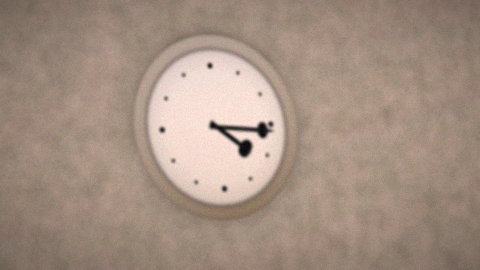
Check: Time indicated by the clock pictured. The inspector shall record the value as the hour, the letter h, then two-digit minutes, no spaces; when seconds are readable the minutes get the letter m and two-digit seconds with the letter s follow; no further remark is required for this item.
4h16
